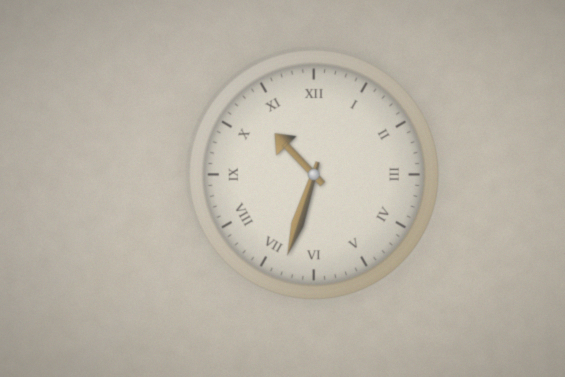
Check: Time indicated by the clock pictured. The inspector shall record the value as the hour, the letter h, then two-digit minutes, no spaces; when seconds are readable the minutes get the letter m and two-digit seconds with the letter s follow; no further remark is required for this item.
10h33
